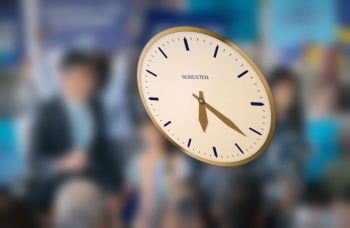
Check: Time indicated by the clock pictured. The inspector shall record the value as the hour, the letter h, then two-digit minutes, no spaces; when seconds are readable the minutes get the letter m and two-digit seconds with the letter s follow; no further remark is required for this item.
6h22
